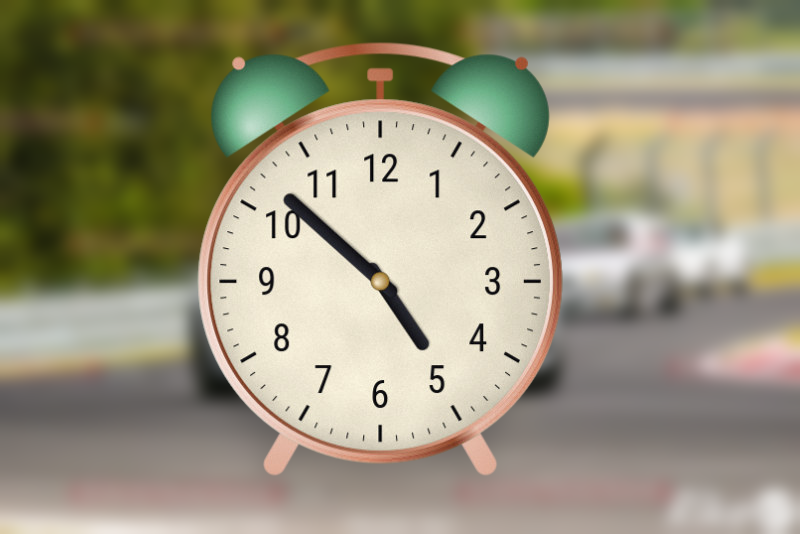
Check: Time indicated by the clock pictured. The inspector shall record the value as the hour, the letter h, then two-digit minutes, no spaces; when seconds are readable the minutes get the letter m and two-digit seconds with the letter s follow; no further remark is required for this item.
4h52
